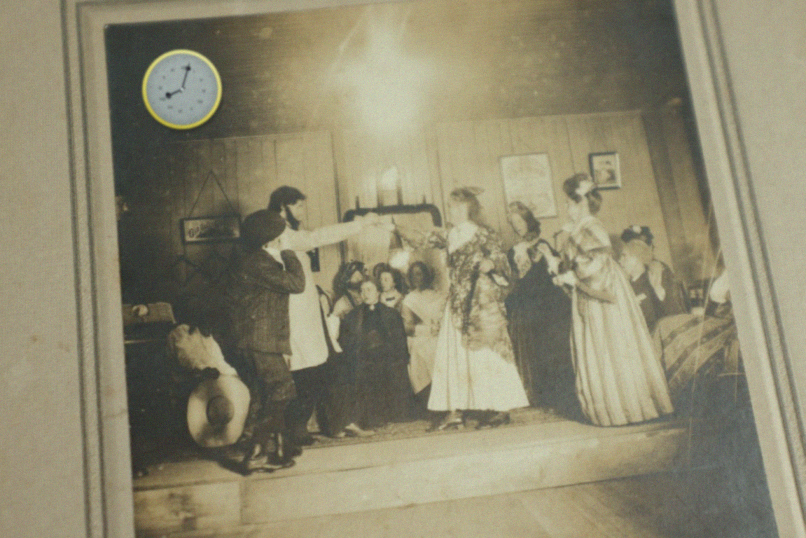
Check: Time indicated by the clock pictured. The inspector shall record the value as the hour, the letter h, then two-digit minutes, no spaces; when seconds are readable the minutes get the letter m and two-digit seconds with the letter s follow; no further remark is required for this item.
8h02
